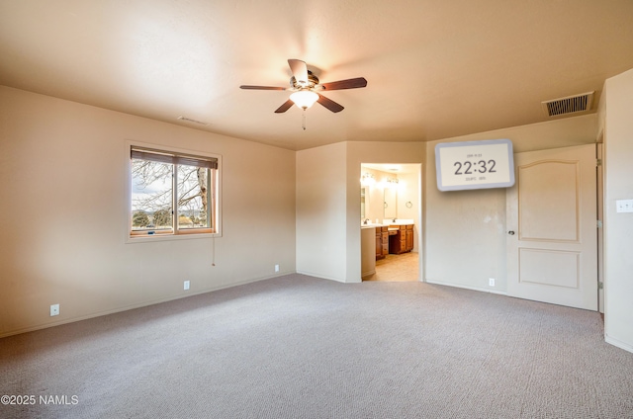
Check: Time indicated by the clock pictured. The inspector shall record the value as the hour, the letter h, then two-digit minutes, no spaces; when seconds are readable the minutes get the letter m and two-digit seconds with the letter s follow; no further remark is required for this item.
22h32
